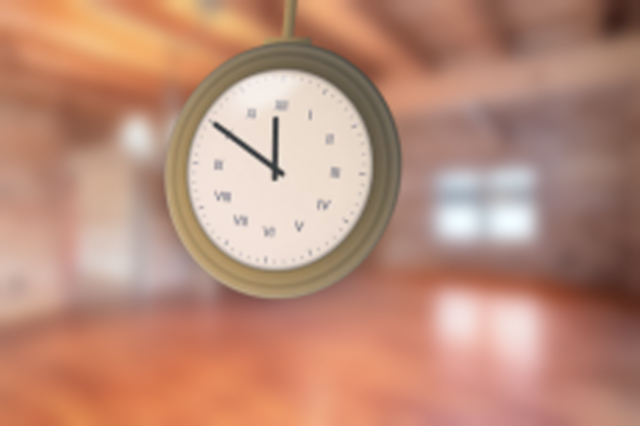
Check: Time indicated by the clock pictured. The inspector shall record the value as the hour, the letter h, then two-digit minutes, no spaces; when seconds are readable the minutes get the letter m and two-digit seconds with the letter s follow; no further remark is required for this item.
11h50
